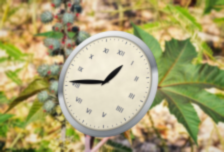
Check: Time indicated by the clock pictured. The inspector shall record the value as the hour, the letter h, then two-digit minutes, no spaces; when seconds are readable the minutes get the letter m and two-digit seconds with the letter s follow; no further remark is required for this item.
12h41
